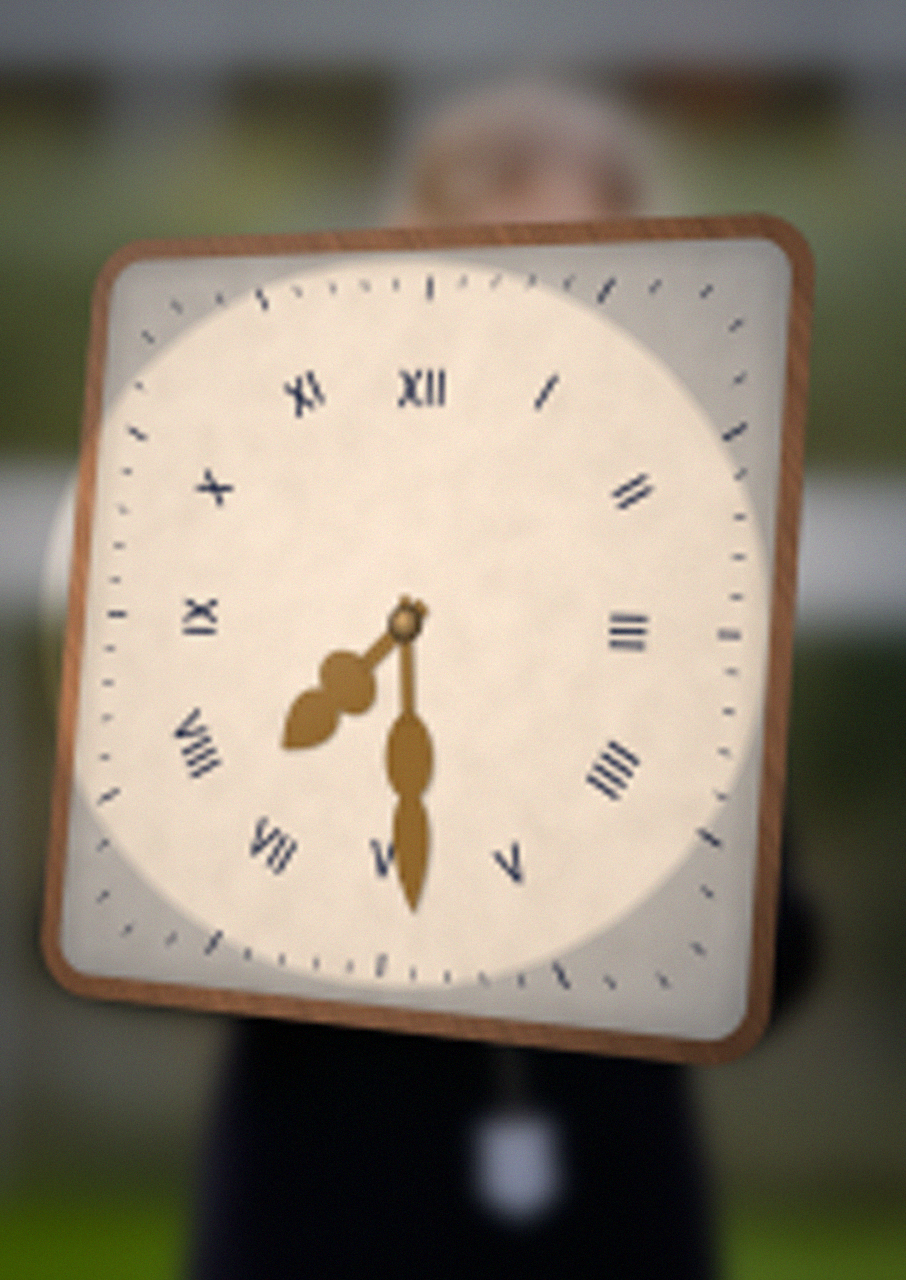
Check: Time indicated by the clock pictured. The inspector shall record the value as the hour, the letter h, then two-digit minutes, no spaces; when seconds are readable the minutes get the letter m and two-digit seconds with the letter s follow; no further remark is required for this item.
7h29
